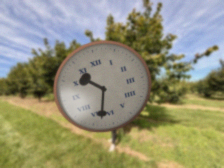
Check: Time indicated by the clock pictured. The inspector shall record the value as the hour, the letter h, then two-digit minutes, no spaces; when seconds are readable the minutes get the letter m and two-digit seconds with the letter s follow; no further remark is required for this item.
10h33
